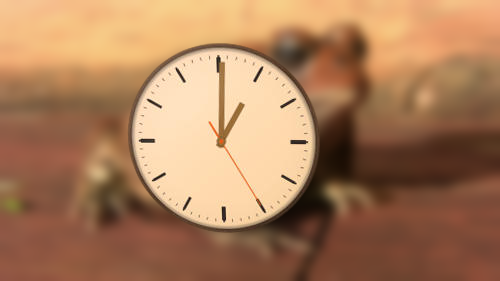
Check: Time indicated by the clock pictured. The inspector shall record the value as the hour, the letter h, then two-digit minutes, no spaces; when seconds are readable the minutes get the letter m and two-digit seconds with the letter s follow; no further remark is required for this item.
1h00m25s
